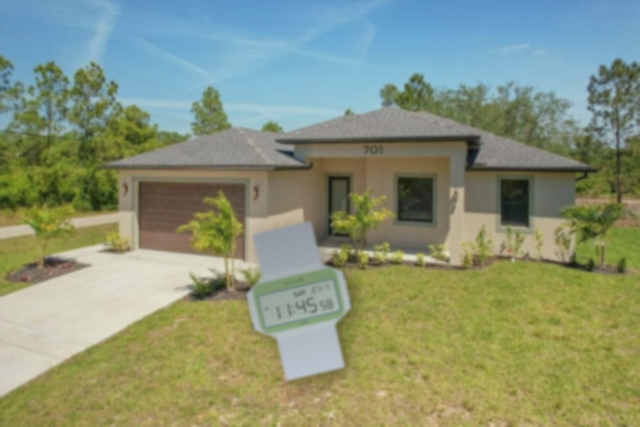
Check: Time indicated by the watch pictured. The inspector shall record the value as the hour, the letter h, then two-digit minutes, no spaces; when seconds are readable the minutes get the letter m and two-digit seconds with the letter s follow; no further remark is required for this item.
11h45
